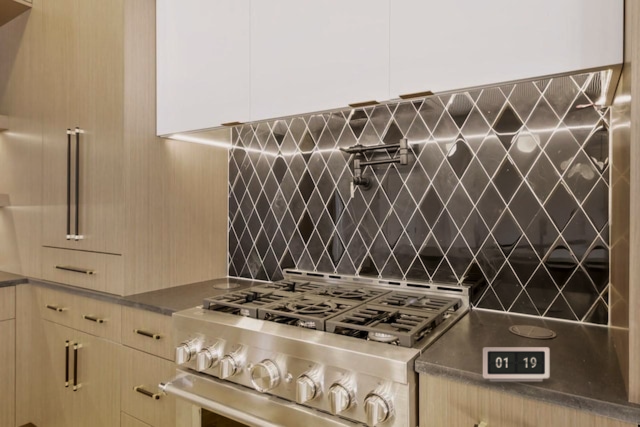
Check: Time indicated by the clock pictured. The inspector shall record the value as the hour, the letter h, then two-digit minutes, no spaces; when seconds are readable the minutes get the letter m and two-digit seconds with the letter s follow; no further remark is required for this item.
1h19
